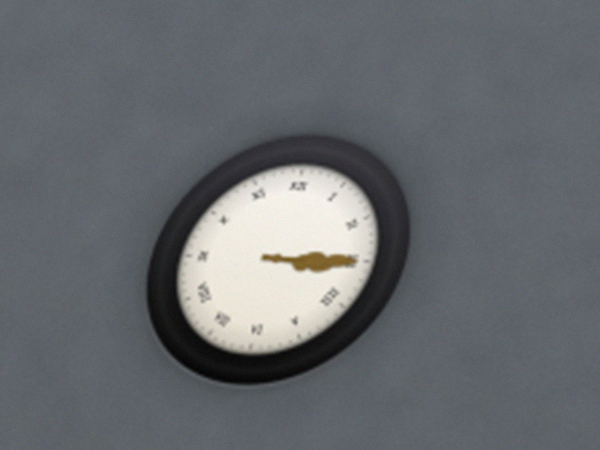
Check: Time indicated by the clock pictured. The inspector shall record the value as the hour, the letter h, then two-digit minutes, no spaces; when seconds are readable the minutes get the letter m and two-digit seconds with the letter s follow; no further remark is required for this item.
3h15
